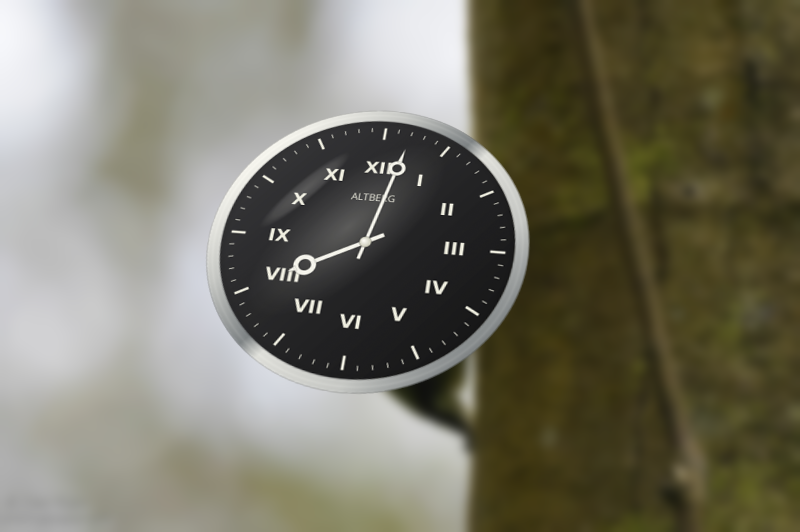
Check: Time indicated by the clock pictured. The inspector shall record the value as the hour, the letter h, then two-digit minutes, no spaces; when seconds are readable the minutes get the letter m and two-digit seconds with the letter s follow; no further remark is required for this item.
8h02
